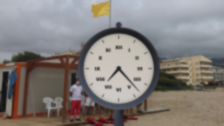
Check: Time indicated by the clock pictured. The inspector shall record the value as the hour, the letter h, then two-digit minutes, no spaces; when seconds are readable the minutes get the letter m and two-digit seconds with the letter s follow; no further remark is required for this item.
7h23
